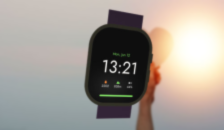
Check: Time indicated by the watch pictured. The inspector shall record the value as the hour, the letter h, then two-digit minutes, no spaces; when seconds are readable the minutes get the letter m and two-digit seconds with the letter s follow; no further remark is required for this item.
13h21
